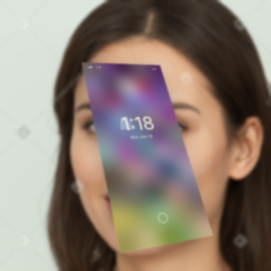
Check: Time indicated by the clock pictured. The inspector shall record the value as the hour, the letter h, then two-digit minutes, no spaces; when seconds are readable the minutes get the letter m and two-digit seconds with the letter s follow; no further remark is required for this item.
1h18
